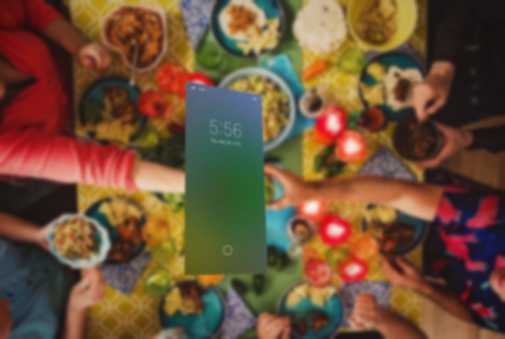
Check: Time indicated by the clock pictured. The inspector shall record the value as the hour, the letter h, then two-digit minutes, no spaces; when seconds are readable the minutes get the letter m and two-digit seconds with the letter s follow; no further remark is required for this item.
5h56
